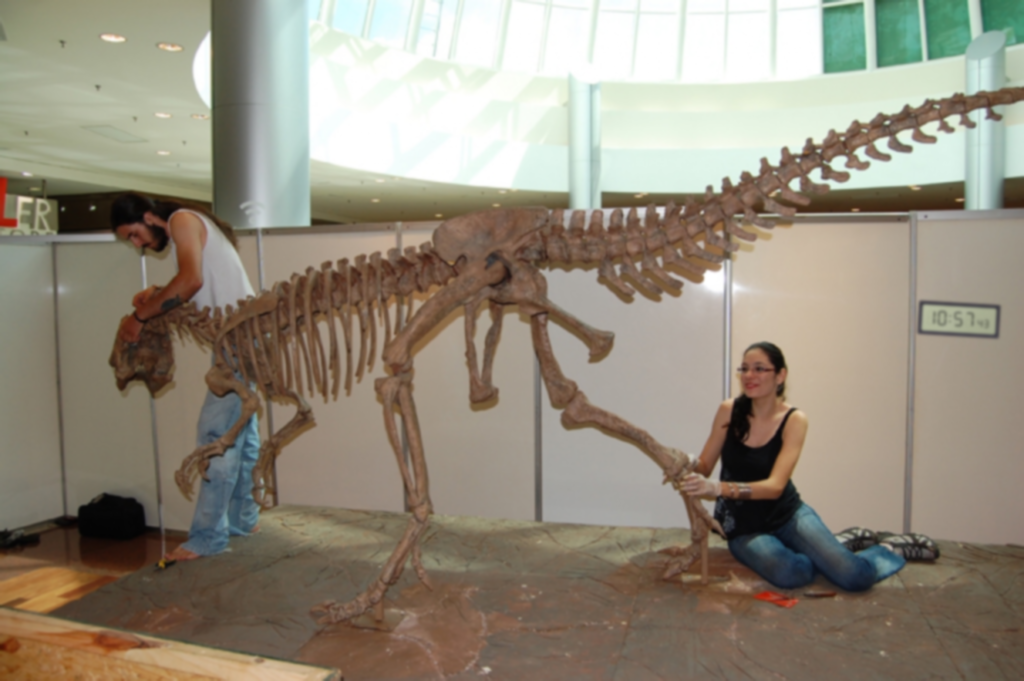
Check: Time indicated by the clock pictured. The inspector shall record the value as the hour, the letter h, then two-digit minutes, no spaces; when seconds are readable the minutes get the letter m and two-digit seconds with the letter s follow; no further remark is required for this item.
10h57
